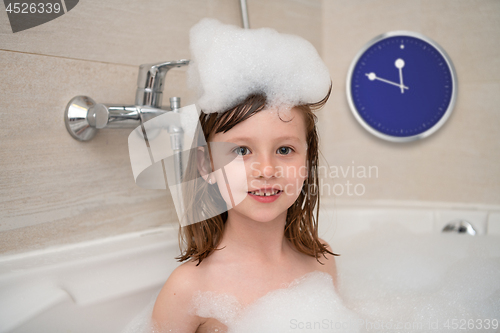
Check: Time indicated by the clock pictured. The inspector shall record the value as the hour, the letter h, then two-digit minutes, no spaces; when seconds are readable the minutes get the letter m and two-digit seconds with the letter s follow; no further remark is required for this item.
11h48
